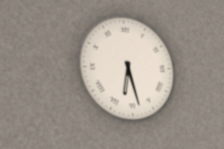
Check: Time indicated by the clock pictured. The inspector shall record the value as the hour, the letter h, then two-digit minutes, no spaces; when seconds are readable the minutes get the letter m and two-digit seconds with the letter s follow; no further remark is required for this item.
6h28
